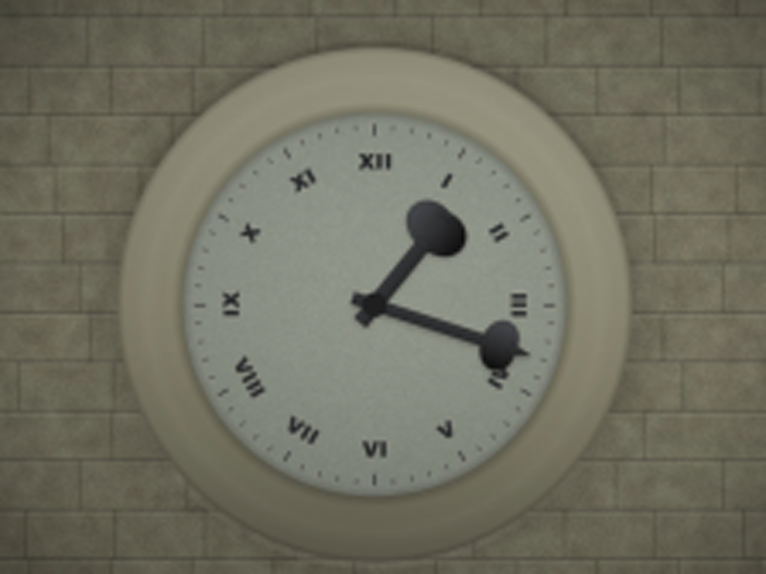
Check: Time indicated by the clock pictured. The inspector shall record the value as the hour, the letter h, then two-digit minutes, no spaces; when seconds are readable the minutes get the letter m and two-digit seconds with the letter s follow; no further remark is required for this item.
1h18
